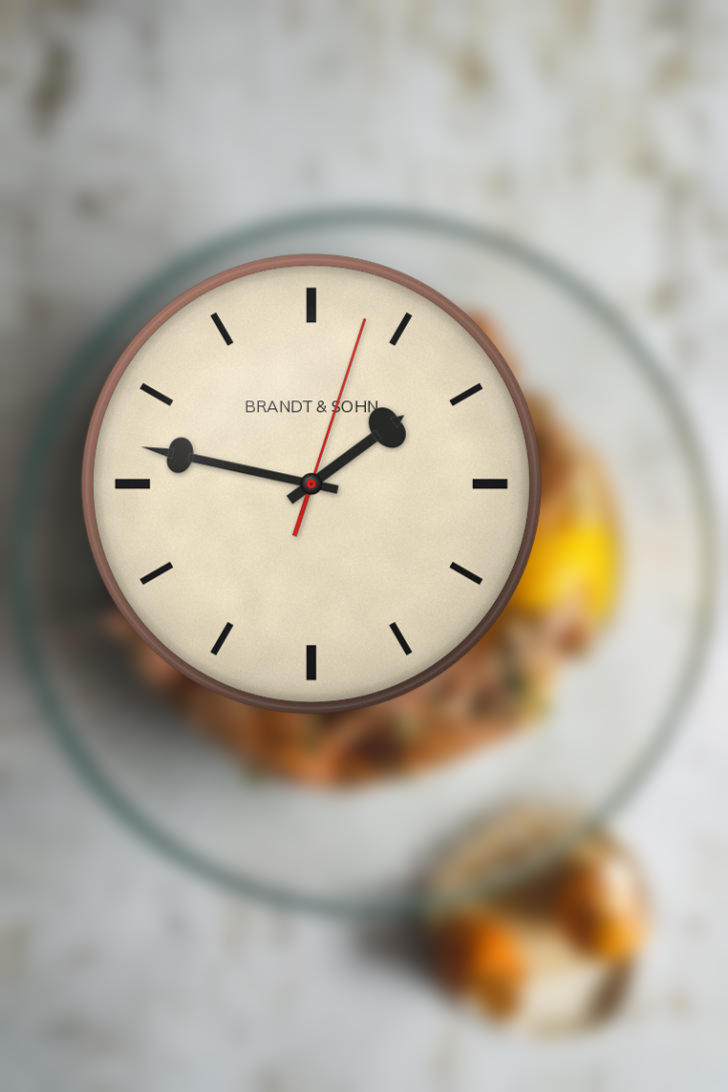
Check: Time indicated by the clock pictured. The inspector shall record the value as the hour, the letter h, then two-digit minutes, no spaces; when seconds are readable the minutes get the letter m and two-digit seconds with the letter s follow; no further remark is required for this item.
1h47m03s
